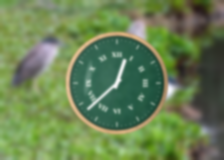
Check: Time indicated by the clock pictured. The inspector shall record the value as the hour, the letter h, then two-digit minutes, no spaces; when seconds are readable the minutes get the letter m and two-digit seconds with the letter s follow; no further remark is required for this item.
12h38
